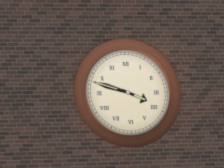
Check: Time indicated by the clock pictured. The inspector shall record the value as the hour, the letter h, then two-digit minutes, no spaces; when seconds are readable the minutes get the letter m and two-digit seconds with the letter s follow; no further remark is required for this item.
3h48
